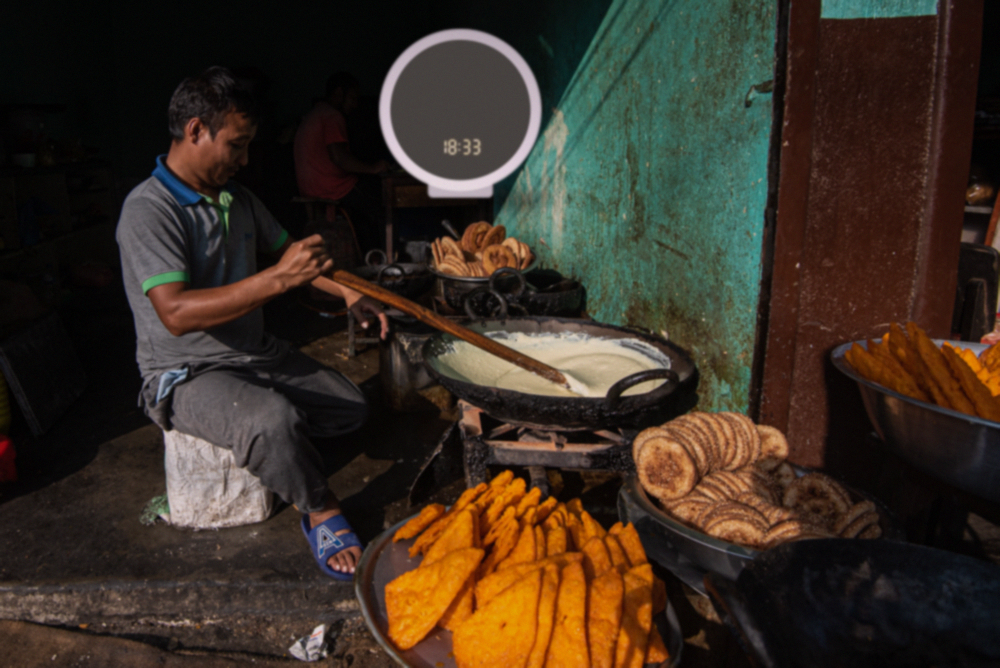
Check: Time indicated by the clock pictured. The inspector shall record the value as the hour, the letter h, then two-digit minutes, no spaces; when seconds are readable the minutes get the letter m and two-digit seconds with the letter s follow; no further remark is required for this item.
18h33
